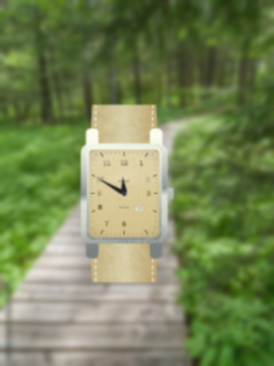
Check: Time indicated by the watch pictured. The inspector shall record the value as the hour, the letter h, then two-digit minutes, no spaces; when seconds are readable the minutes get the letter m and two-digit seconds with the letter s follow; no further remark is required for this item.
11h50
